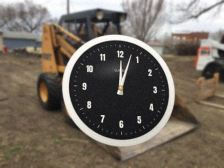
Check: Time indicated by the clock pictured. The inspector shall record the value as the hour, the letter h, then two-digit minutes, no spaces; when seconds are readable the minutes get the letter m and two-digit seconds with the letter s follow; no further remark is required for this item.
12h03
